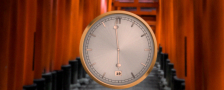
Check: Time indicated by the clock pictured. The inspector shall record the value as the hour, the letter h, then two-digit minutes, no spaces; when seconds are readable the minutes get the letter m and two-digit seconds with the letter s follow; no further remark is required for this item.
5h59
